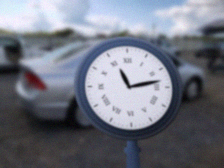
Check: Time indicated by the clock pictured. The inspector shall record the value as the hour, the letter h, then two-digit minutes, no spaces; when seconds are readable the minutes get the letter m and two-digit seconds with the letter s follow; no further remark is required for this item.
11h13
